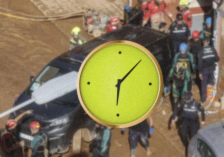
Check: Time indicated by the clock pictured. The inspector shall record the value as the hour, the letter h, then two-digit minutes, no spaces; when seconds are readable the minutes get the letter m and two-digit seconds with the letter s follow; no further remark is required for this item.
6h07
